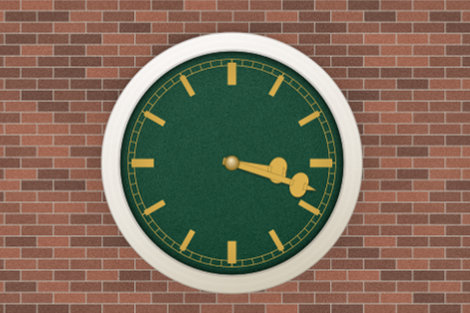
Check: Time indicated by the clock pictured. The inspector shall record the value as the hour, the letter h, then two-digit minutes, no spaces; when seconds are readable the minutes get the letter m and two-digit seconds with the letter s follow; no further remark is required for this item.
3h18
